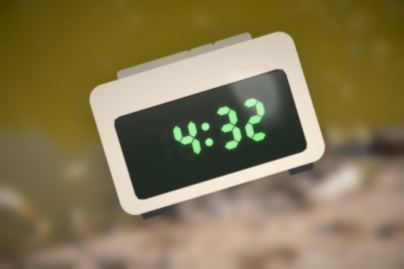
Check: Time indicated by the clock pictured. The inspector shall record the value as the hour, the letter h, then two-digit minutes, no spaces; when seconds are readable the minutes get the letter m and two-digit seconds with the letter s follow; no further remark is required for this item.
4h32
